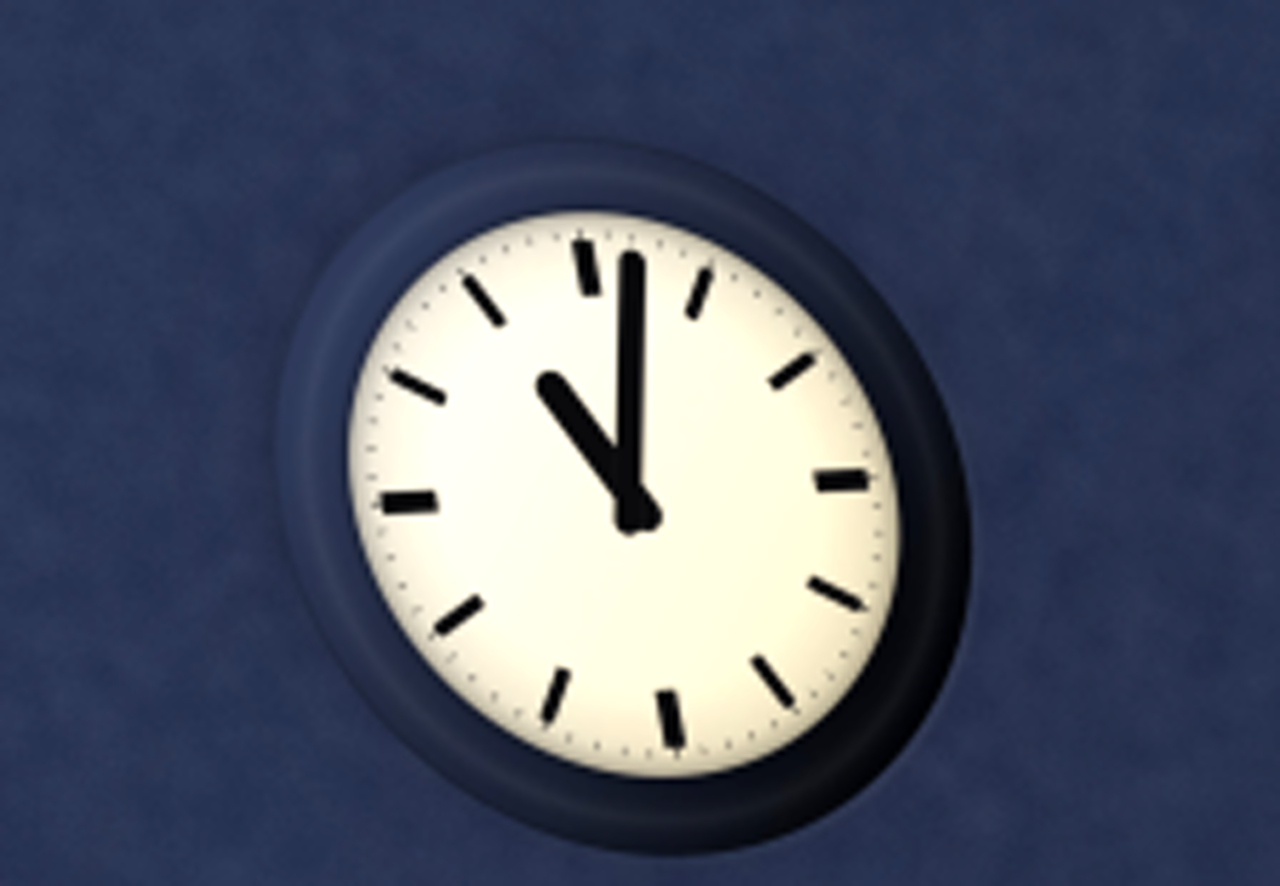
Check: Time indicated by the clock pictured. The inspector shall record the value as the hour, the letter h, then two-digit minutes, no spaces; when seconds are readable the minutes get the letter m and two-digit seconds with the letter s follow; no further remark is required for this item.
11h02
